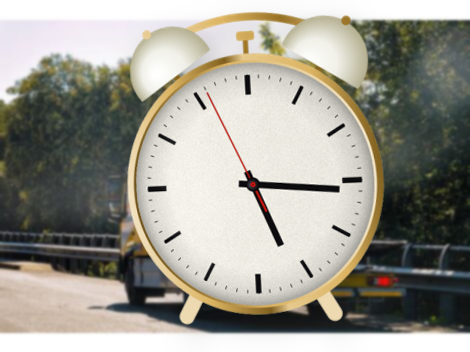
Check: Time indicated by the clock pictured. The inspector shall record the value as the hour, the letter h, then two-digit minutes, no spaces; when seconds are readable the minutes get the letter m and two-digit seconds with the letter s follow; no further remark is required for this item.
5h15m56s
